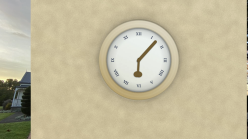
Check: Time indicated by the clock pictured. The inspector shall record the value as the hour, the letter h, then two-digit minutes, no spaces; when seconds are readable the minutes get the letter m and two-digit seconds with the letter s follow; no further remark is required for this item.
6h07
